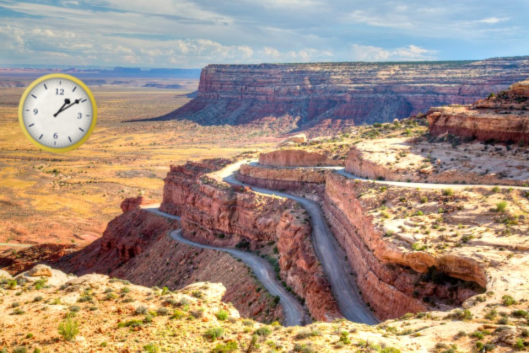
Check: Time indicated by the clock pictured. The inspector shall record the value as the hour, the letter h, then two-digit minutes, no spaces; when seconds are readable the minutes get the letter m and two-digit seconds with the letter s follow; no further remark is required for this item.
1h09
